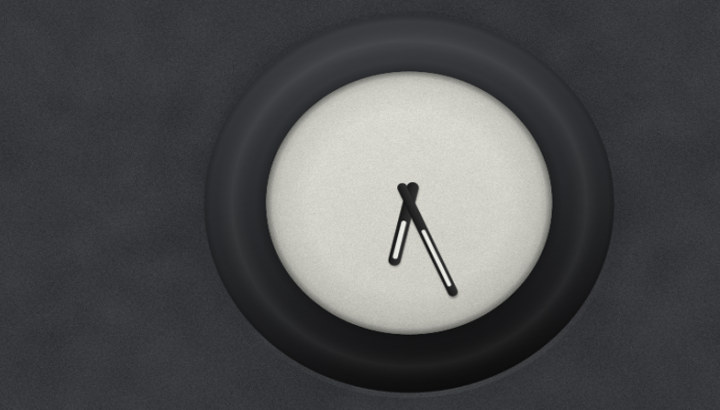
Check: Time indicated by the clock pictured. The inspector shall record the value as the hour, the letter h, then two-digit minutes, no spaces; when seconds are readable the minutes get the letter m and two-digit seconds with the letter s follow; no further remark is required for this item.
6h26
